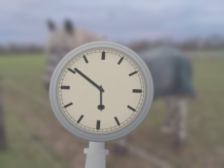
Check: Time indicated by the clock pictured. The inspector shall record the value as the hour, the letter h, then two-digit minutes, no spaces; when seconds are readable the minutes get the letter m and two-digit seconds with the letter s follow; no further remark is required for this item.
5h51
